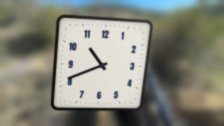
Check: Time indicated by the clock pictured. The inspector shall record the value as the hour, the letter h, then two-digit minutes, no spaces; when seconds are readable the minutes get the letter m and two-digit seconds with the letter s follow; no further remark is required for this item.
10h41
